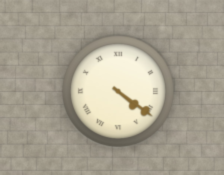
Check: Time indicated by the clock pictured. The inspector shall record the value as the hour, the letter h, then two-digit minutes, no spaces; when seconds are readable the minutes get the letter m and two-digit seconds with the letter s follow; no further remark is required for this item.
4h21
